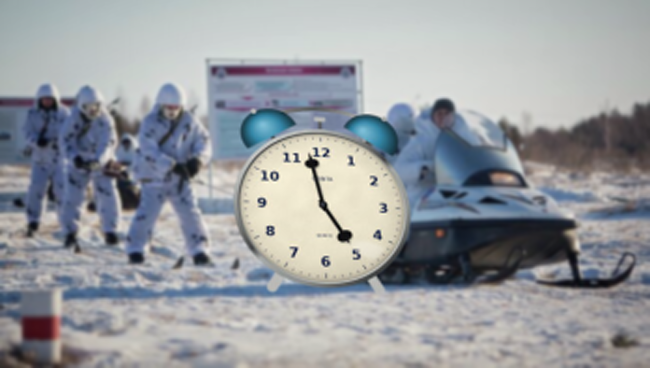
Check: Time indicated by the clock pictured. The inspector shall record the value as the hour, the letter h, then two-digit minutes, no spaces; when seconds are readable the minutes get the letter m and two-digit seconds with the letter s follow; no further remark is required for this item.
4h58
